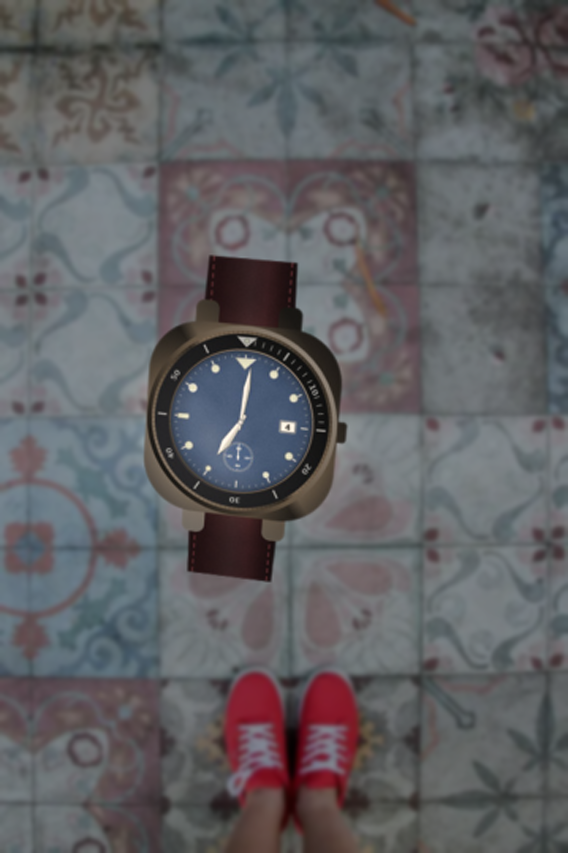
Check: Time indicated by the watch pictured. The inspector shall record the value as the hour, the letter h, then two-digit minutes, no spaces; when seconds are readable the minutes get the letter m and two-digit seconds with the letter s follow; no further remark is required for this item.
7h01
